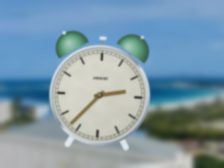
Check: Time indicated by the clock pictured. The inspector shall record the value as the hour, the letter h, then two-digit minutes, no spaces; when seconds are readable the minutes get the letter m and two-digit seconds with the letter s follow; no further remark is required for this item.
2h37
